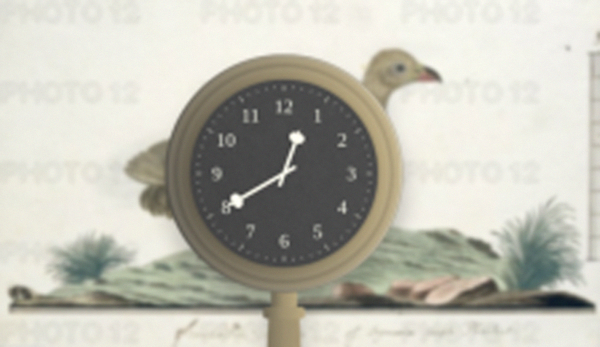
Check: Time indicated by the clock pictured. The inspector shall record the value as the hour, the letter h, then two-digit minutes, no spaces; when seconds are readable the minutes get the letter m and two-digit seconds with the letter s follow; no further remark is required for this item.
12h40
